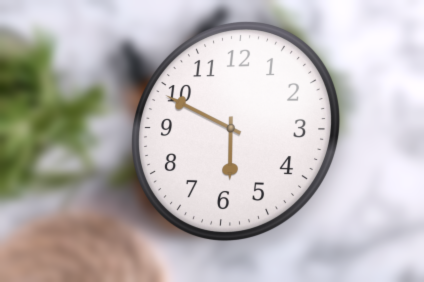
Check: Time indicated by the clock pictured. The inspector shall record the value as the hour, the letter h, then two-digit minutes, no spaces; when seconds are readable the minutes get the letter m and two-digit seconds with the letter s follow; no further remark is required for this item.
5h49
